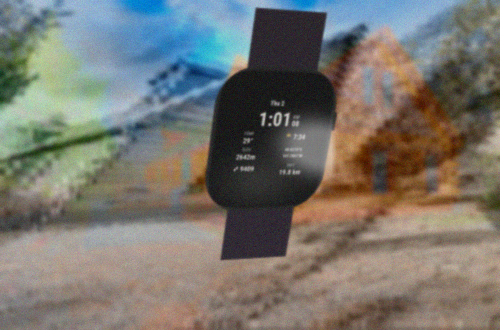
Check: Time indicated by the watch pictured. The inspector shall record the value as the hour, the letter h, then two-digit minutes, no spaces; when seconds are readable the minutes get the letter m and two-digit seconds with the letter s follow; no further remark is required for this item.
1h01
